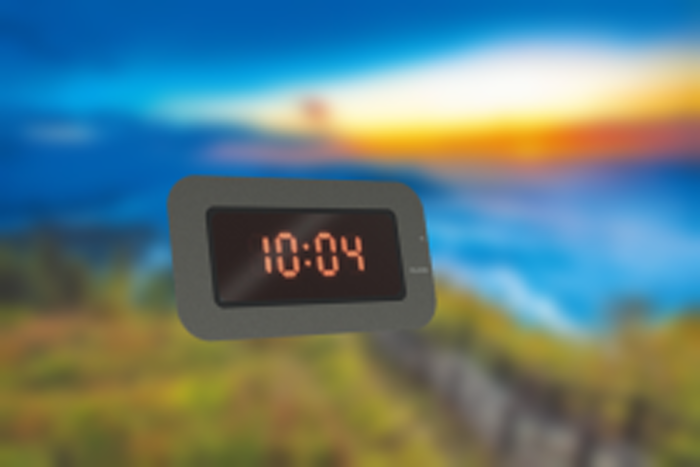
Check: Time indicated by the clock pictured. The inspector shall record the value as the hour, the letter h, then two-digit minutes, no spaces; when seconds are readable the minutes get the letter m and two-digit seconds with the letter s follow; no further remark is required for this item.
10h04
